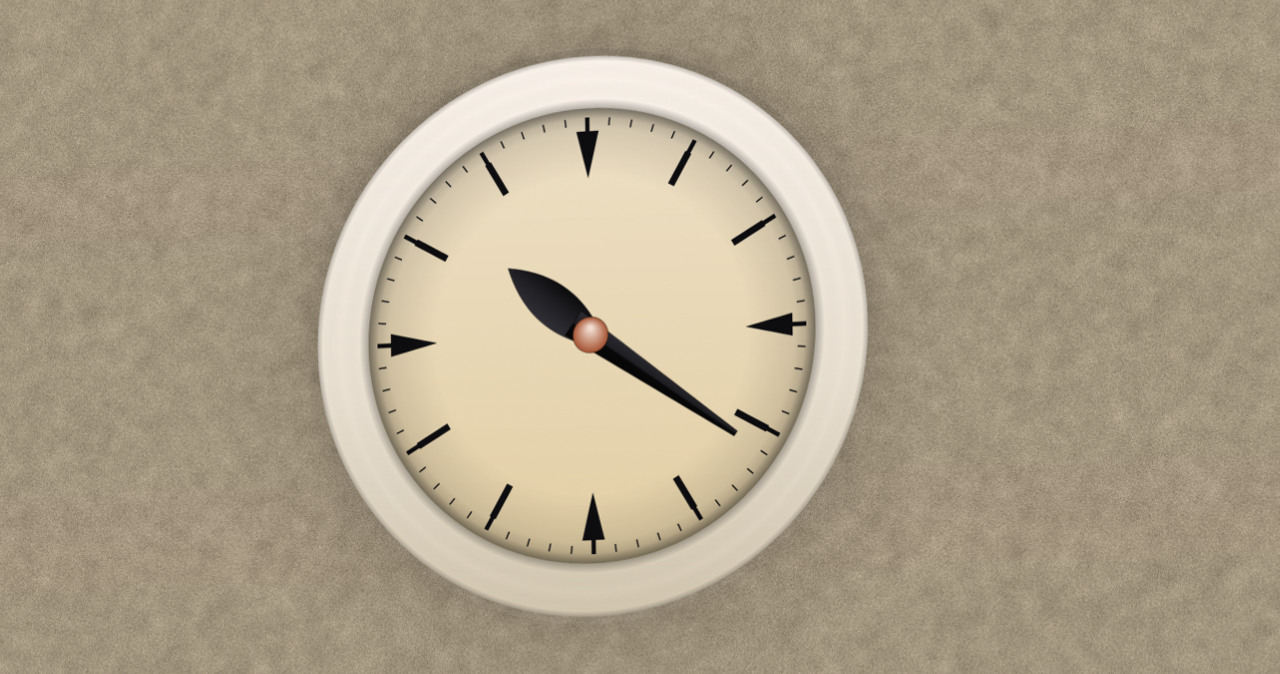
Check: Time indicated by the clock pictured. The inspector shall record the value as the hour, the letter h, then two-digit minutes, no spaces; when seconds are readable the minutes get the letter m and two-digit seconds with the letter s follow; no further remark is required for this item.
10h21
